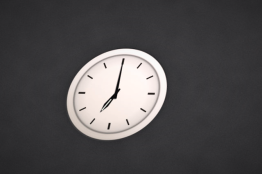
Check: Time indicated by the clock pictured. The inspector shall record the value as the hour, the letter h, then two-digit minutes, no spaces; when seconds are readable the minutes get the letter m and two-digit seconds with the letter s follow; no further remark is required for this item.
7h00
